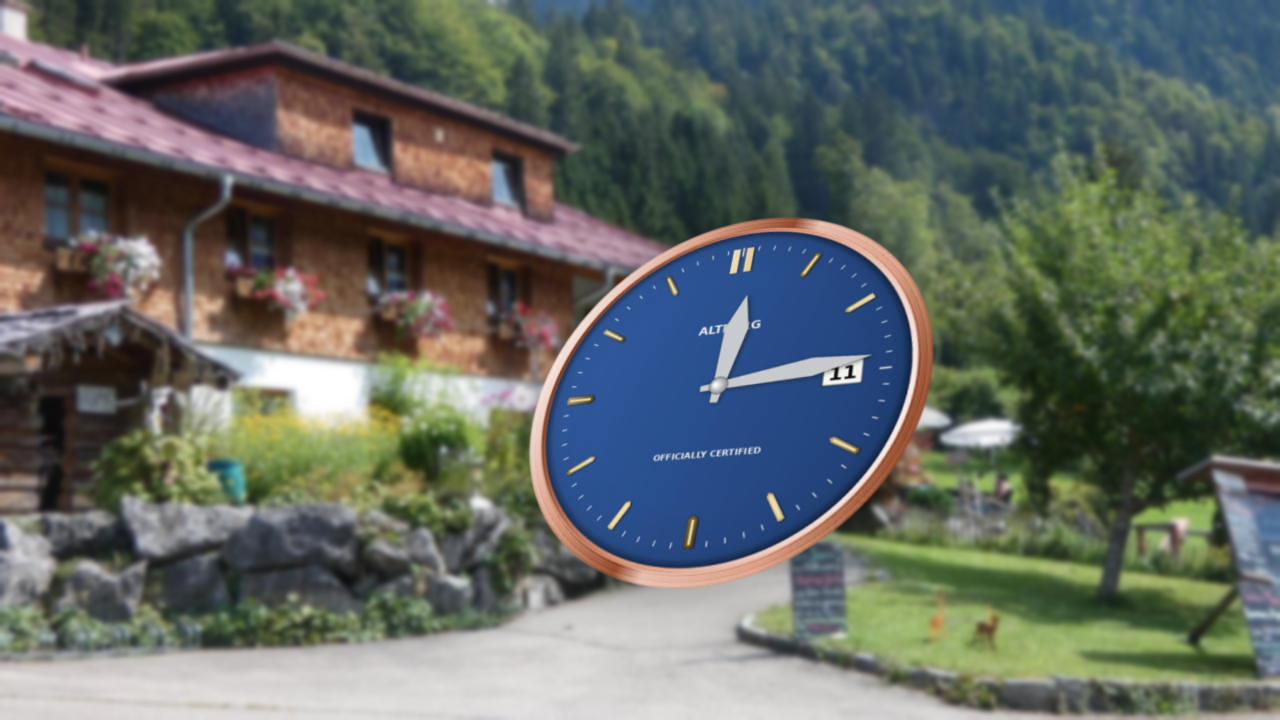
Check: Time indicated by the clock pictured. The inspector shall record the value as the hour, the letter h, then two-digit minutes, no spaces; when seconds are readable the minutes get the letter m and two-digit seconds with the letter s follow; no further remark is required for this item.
12h14
